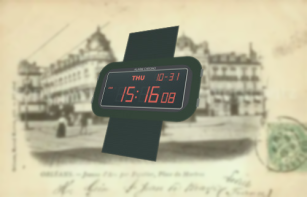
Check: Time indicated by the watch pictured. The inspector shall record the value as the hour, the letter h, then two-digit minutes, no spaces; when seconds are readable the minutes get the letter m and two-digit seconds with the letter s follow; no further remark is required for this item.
15h16m08s
